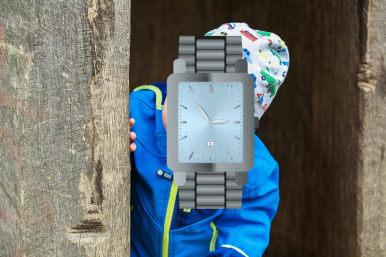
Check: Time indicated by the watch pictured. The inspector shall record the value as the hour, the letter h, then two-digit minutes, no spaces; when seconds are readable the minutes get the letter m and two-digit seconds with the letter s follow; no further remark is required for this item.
2h54
